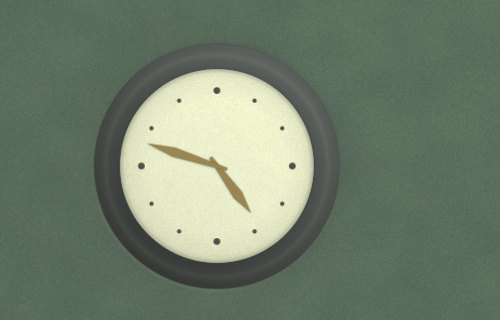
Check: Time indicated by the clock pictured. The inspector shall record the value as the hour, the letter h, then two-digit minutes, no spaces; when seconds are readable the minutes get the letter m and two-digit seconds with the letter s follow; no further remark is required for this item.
4h48
